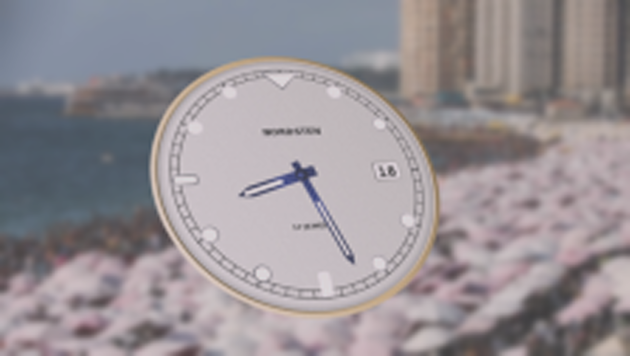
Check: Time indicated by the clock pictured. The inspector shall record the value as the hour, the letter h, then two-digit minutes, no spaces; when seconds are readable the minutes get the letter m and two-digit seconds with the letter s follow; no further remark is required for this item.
8h27
